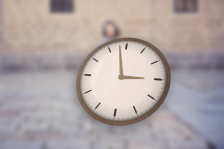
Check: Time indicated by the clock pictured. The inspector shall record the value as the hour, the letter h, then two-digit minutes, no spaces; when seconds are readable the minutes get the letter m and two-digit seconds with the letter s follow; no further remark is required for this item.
2h58
